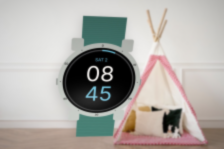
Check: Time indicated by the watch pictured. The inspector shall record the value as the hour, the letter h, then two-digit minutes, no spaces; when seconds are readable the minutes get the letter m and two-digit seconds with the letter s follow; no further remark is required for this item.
8h45
